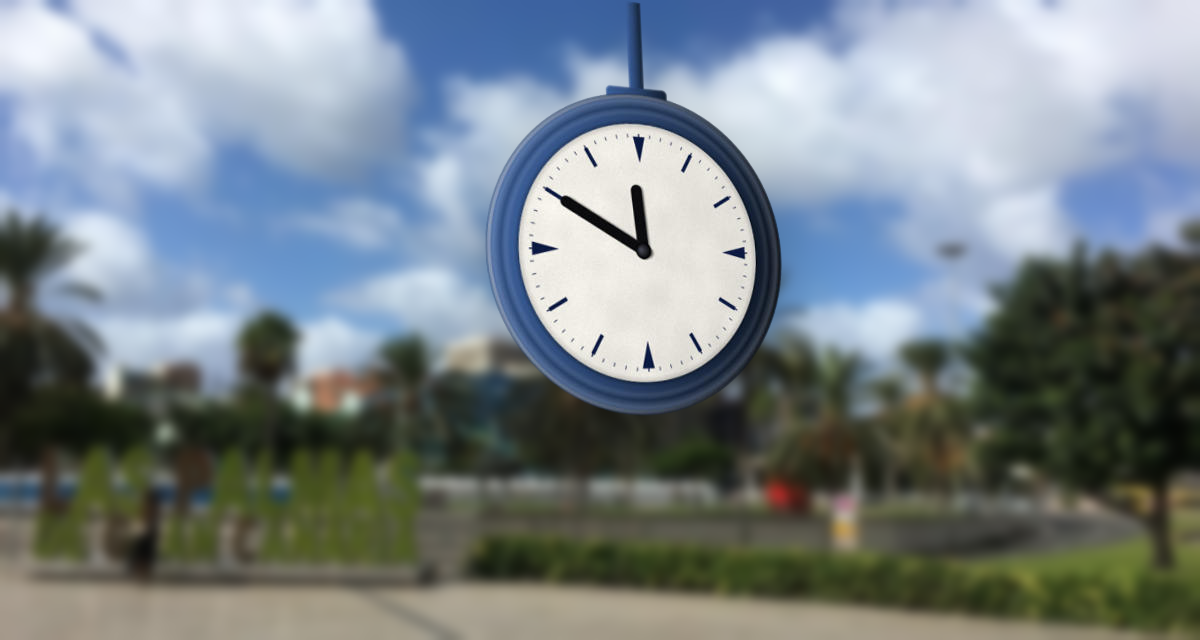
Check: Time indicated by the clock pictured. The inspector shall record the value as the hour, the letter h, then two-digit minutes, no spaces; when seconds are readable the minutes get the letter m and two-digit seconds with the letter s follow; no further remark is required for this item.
11h50
